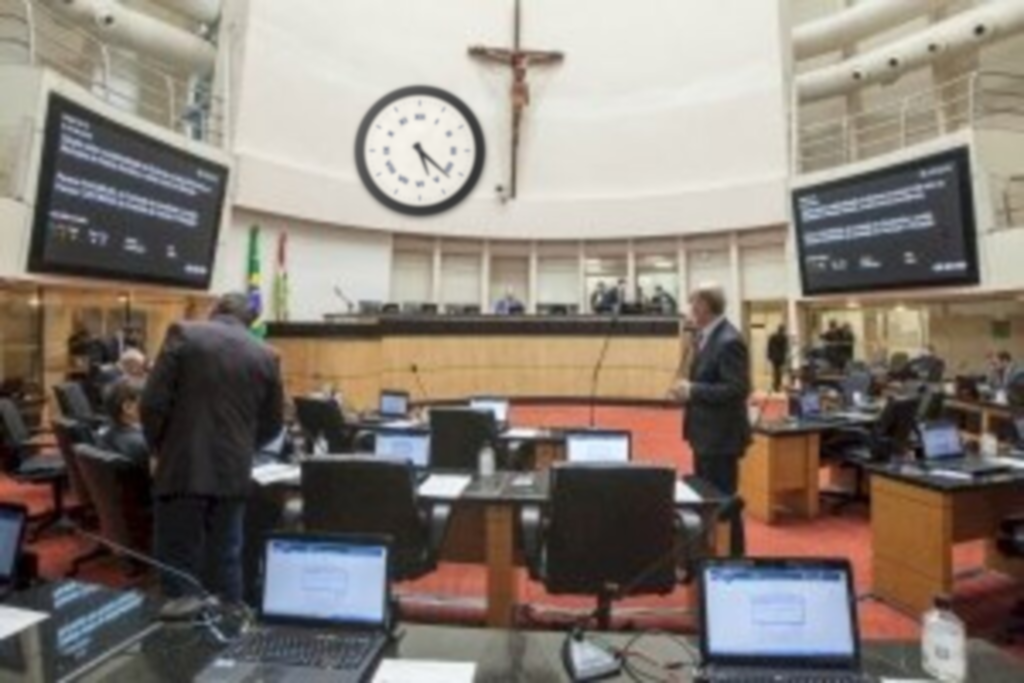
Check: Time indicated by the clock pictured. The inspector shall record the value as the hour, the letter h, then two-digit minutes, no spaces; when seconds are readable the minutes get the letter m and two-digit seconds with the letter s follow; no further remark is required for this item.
5h22
